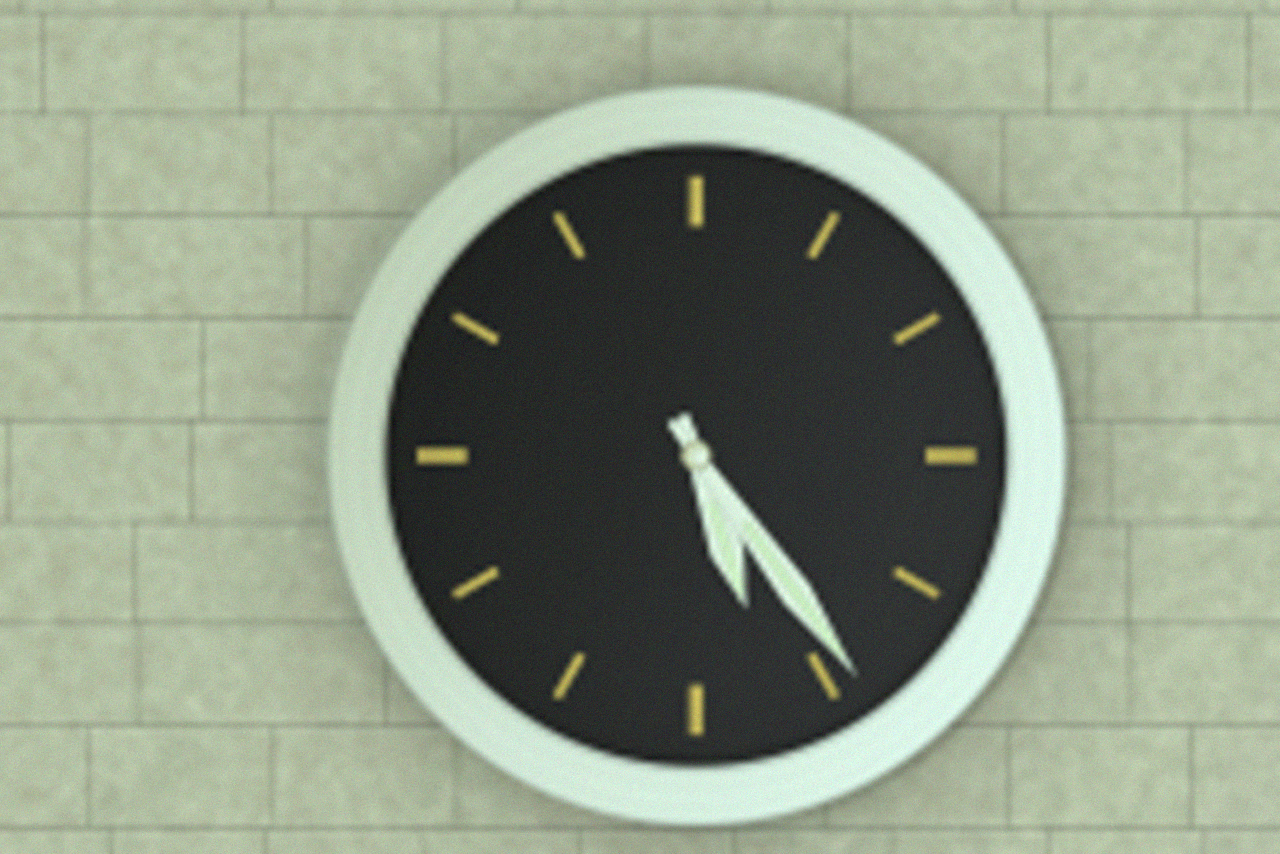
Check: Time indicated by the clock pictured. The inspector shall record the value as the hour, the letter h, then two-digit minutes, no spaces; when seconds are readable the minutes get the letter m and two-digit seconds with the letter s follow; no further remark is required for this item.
5h24
